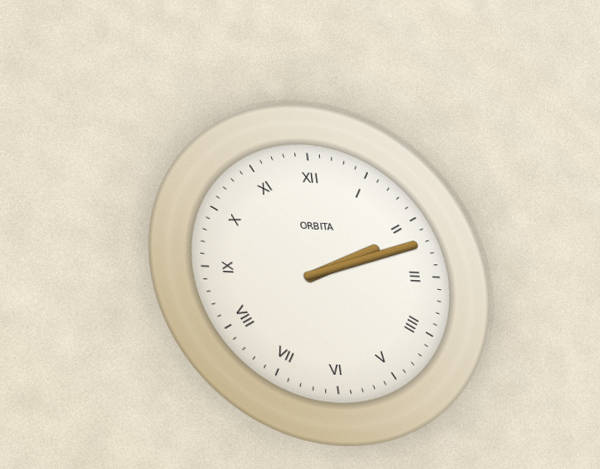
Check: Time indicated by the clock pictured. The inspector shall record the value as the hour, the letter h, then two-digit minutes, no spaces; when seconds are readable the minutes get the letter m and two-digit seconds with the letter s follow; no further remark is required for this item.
2h12
